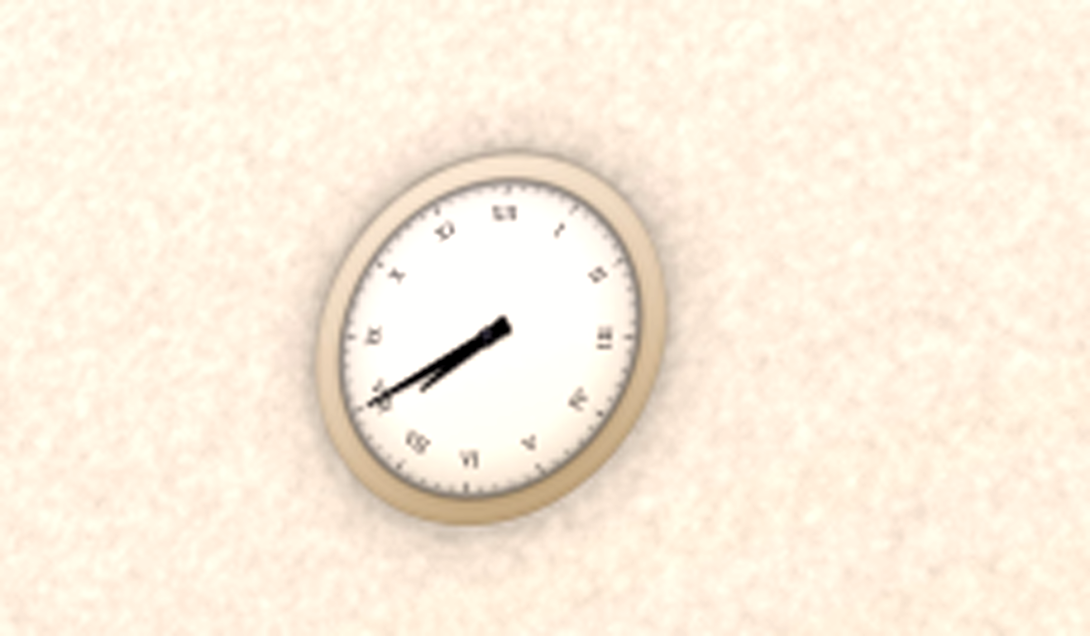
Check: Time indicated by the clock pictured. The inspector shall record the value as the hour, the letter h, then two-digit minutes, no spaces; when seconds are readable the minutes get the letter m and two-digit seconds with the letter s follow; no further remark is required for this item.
7h40
